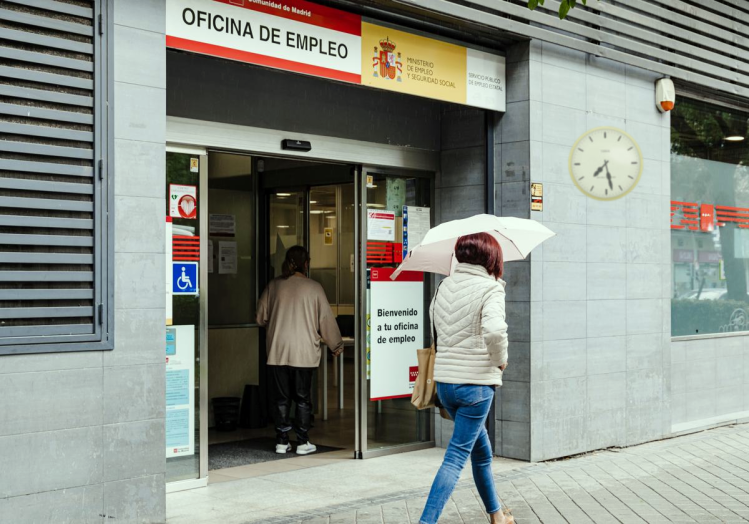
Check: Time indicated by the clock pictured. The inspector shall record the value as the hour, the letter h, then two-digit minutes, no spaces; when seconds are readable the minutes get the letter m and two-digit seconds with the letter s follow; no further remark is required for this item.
7h28
